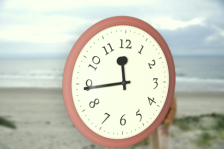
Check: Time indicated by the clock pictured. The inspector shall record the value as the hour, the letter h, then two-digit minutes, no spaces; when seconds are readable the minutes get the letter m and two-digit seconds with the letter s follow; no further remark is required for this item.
11h44
